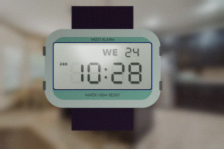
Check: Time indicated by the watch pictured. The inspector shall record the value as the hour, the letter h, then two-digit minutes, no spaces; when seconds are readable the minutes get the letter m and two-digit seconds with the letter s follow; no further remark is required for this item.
10h28
